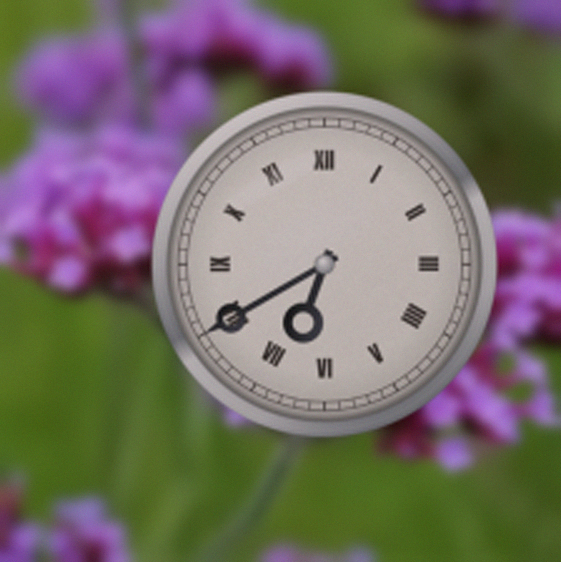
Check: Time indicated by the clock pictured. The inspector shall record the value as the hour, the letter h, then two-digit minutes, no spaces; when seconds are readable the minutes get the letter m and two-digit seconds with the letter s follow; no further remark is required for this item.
6h40
